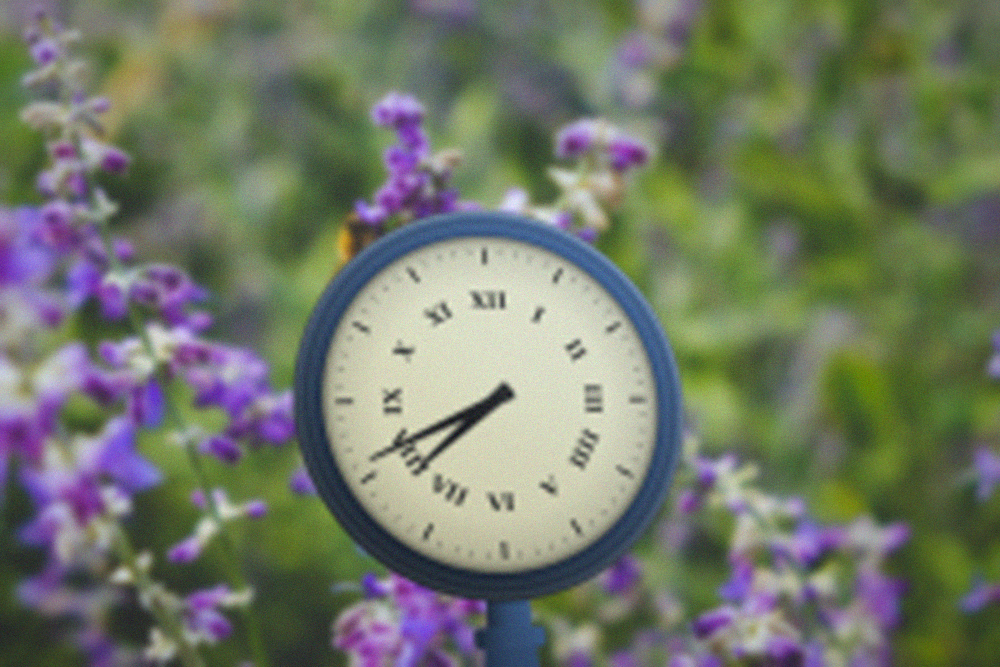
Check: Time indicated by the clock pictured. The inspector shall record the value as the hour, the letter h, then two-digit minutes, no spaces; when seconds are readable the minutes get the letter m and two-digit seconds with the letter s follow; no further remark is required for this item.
7h41
